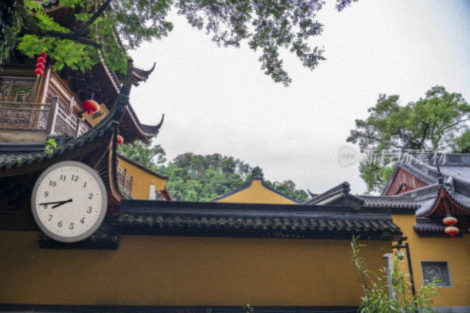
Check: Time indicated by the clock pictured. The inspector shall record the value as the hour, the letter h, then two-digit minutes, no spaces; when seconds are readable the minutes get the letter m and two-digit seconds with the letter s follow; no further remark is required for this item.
7h41
